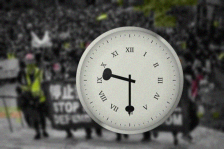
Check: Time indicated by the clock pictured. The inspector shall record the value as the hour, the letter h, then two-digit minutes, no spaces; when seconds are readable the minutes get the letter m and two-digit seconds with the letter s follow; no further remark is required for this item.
9h30
